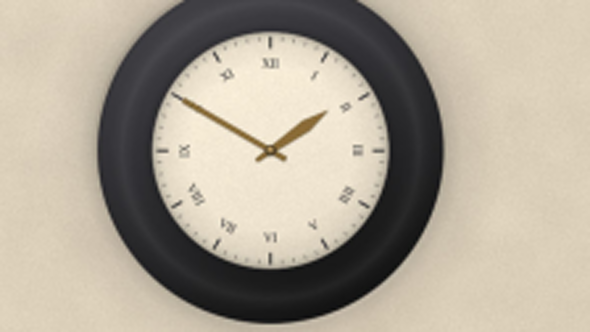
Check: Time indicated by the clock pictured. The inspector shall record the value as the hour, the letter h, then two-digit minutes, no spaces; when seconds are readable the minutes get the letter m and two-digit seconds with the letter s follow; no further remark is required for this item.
1h50
